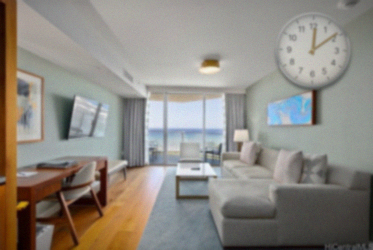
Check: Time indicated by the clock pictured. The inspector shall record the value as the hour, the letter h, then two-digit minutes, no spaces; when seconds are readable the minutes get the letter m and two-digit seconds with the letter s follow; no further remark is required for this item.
12h09
